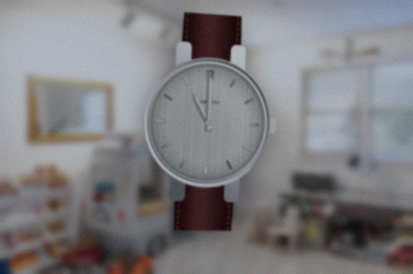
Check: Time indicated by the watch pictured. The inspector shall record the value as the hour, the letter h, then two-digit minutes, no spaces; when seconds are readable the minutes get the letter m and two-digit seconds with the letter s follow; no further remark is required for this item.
11h00
